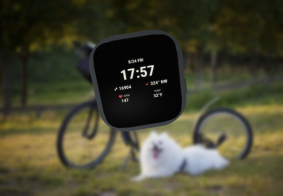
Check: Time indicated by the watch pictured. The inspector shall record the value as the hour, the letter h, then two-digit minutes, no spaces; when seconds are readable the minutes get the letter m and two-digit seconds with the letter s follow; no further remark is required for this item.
17h57
